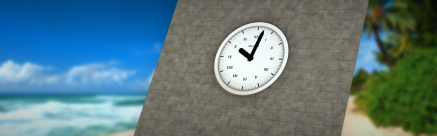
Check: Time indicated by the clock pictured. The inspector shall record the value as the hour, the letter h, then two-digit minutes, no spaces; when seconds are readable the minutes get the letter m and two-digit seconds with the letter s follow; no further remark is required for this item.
10h02
